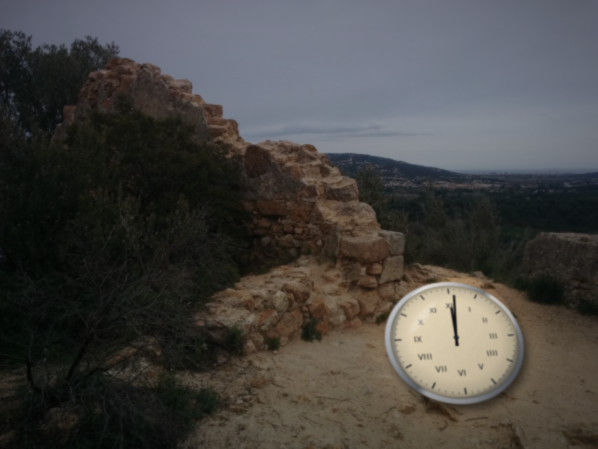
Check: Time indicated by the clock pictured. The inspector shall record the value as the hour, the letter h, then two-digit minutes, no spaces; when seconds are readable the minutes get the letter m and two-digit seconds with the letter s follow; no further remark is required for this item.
12h01
